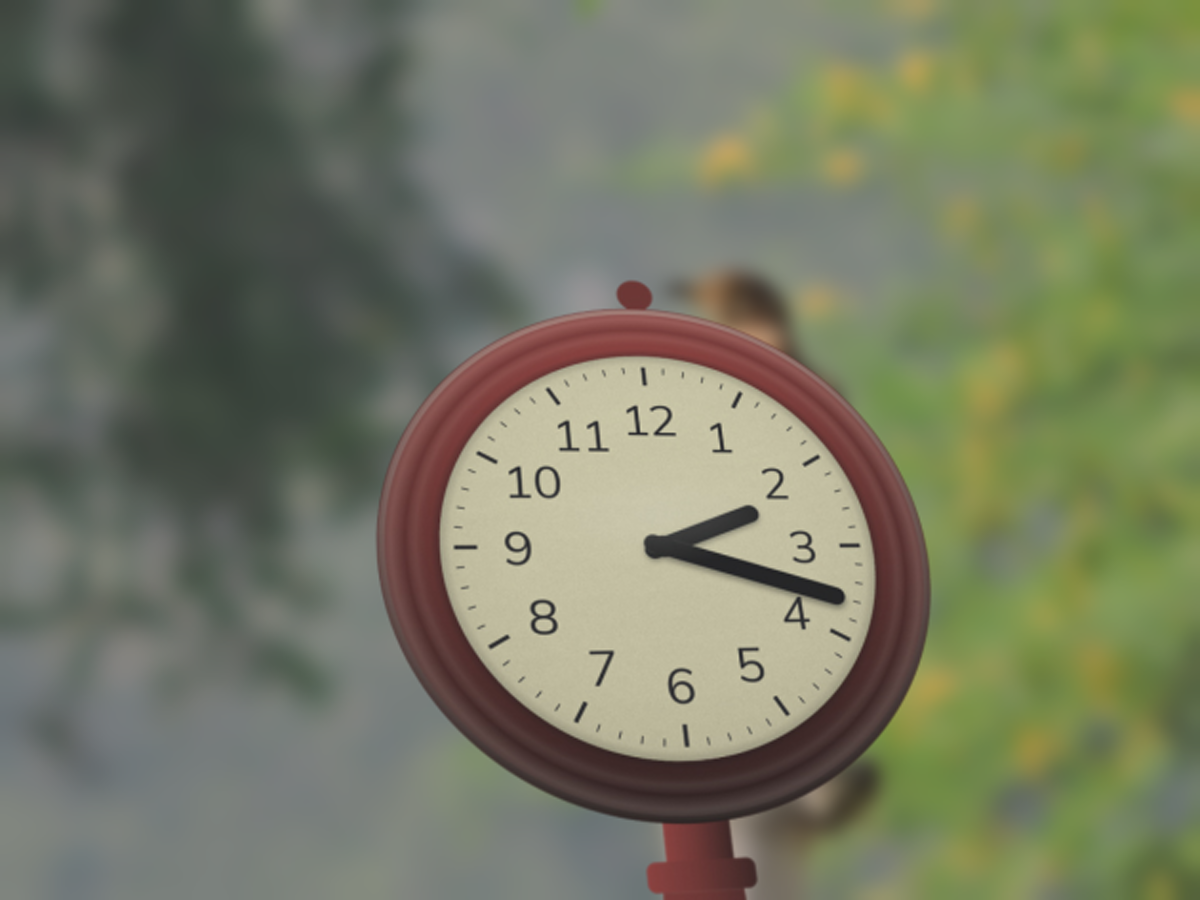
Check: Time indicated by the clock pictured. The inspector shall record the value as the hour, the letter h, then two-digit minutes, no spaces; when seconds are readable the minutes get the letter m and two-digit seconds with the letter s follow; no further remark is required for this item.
2h18
